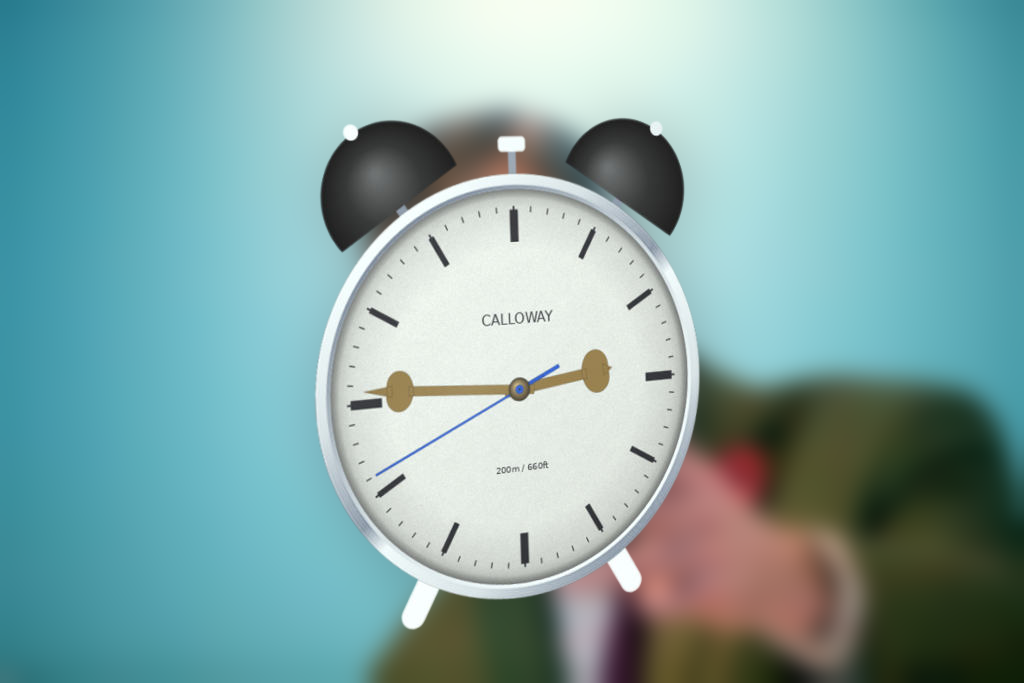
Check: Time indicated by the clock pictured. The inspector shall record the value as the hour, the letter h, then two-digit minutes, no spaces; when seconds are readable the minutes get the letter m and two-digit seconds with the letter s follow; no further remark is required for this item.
2h45m41s
